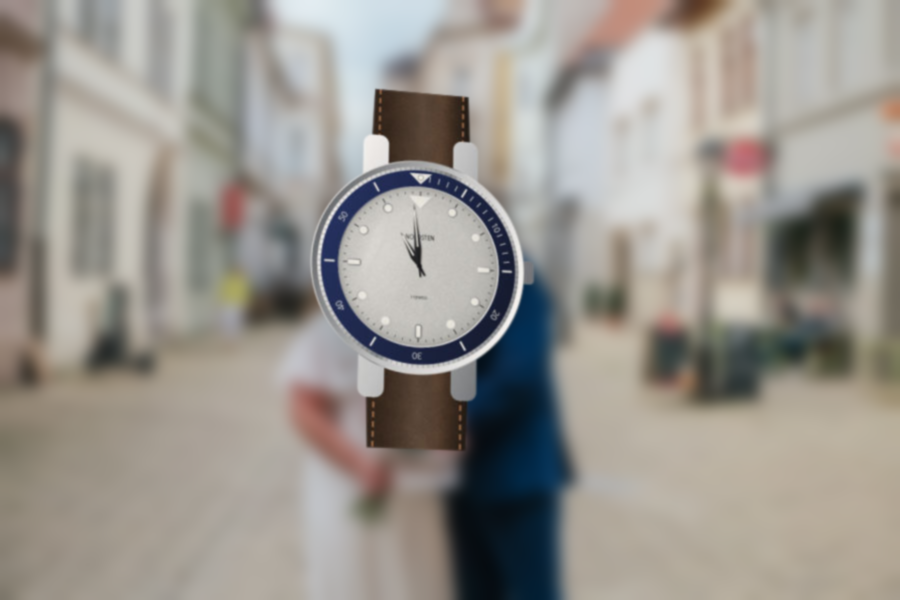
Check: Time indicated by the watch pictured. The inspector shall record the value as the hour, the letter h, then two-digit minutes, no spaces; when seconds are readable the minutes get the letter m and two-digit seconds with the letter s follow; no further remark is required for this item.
10h59
